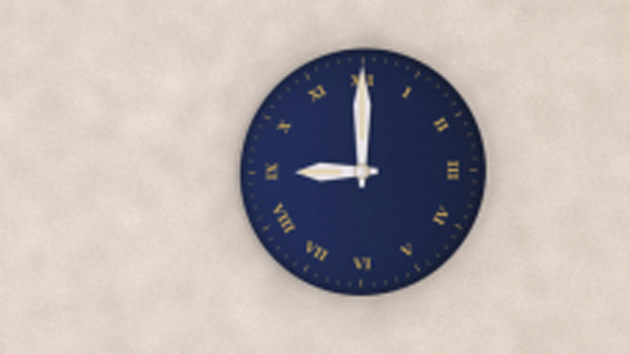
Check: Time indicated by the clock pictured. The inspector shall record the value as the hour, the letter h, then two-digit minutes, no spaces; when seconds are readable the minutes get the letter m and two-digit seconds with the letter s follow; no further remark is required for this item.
9h00
